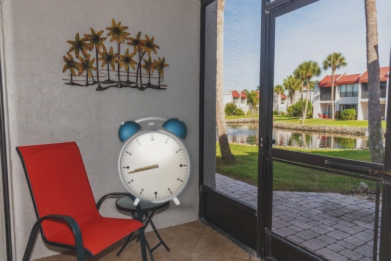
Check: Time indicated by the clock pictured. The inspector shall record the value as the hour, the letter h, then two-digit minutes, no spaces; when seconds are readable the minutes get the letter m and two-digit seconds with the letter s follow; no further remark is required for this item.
8h43
